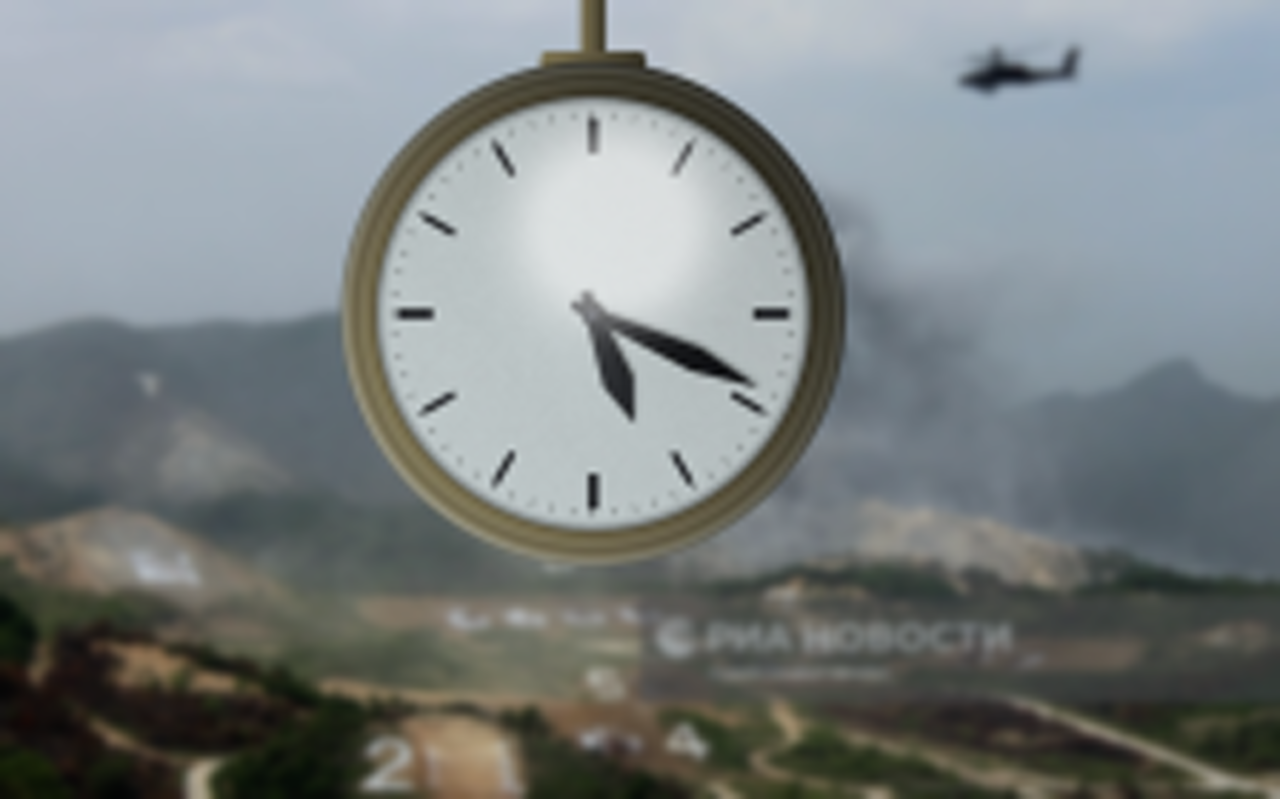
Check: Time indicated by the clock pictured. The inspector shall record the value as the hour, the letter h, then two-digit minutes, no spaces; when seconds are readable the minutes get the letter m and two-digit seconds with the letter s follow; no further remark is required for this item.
5h19
